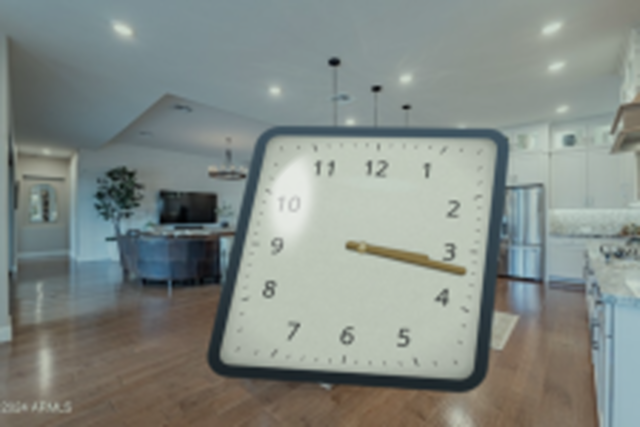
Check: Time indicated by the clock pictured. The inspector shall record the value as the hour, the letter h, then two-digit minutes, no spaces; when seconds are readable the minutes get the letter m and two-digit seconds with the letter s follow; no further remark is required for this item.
3h17
